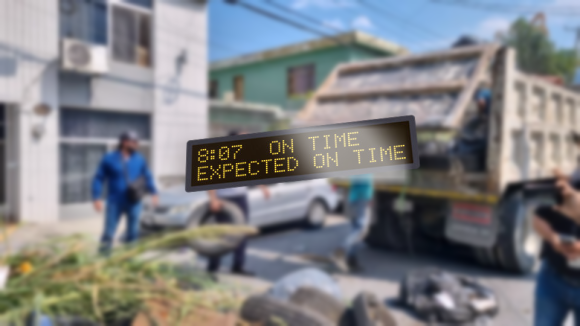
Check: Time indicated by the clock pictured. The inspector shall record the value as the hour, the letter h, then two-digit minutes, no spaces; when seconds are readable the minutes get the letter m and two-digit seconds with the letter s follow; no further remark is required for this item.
8h07
